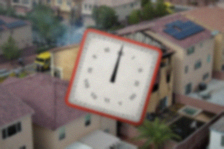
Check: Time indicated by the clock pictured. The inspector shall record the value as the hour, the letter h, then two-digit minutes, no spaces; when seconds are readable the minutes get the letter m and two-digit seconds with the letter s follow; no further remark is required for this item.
12h00
